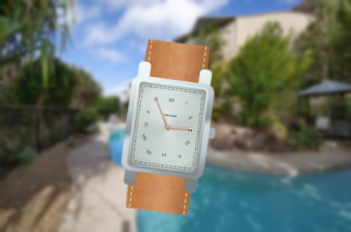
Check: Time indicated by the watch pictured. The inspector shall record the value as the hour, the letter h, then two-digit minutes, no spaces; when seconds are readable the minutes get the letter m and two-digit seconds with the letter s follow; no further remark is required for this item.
2h55
